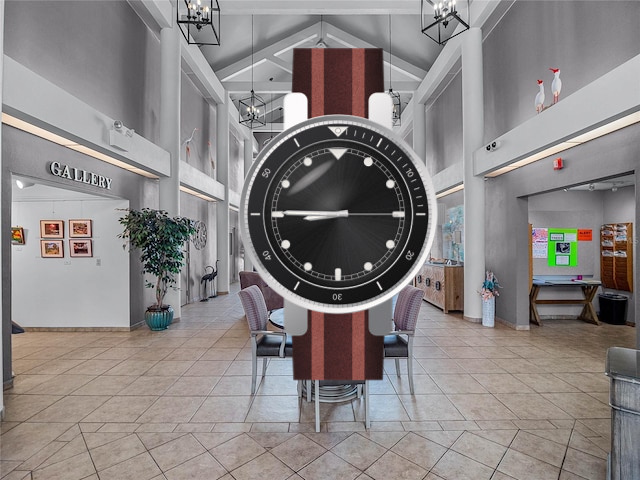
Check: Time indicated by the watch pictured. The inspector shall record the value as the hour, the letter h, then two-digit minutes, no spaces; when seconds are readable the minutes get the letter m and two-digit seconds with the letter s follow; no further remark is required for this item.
8h45m15s
